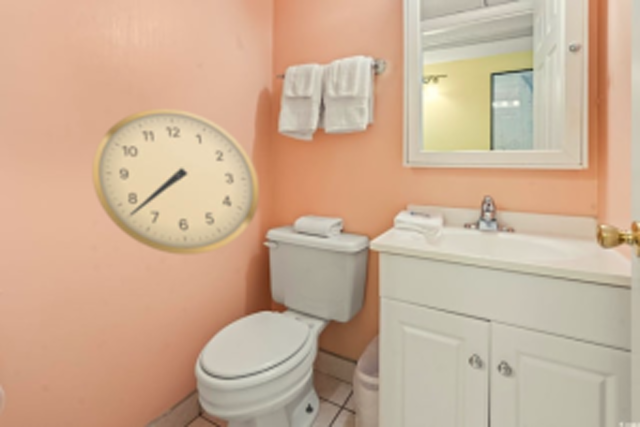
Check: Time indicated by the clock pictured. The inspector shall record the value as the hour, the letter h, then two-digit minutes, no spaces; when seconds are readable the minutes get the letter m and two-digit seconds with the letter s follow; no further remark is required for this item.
7h38
